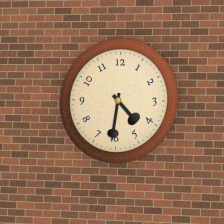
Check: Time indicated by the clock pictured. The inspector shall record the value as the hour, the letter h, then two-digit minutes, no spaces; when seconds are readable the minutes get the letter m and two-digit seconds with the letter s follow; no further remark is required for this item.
4h31
